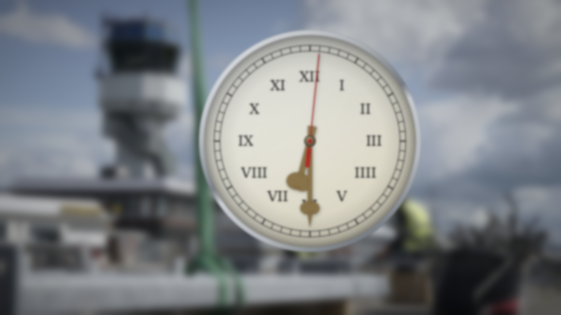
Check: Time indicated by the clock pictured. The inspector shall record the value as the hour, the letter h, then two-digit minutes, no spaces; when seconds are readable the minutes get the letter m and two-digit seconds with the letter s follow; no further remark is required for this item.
6h30m01s
